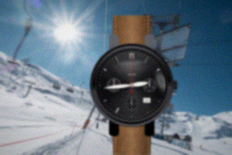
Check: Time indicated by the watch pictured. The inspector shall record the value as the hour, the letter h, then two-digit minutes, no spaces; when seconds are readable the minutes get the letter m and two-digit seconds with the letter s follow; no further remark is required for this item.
2h44
